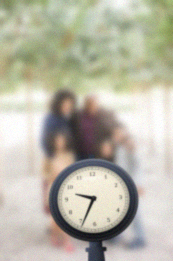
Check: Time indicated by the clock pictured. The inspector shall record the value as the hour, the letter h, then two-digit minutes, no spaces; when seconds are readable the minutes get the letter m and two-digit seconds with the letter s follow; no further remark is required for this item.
9h34
